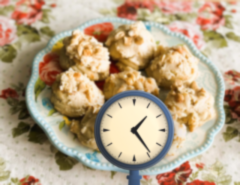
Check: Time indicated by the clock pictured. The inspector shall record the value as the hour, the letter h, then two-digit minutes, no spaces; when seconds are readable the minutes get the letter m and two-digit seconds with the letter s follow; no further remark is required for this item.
1h24
